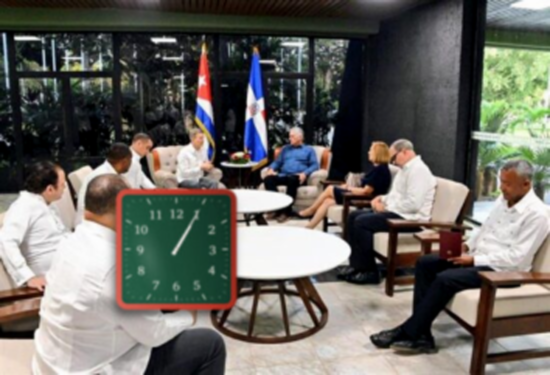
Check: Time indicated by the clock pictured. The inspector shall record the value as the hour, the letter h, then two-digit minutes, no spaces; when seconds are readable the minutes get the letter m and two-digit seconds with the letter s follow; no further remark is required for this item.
1h05
